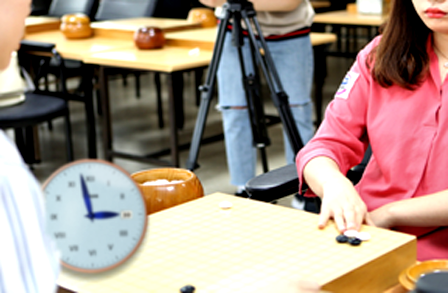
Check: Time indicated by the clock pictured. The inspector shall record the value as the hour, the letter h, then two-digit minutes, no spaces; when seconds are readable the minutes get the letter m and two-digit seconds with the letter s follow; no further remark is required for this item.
2h58
